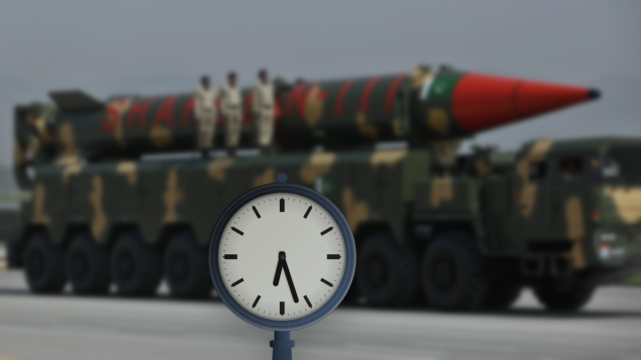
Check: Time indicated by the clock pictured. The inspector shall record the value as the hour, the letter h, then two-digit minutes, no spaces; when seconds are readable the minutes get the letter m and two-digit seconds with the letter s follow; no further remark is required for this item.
6h27
